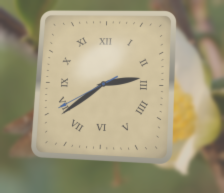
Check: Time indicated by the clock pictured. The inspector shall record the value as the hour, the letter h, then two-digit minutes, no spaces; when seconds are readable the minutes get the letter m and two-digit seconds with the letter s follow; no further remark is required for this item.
2h38m40s
